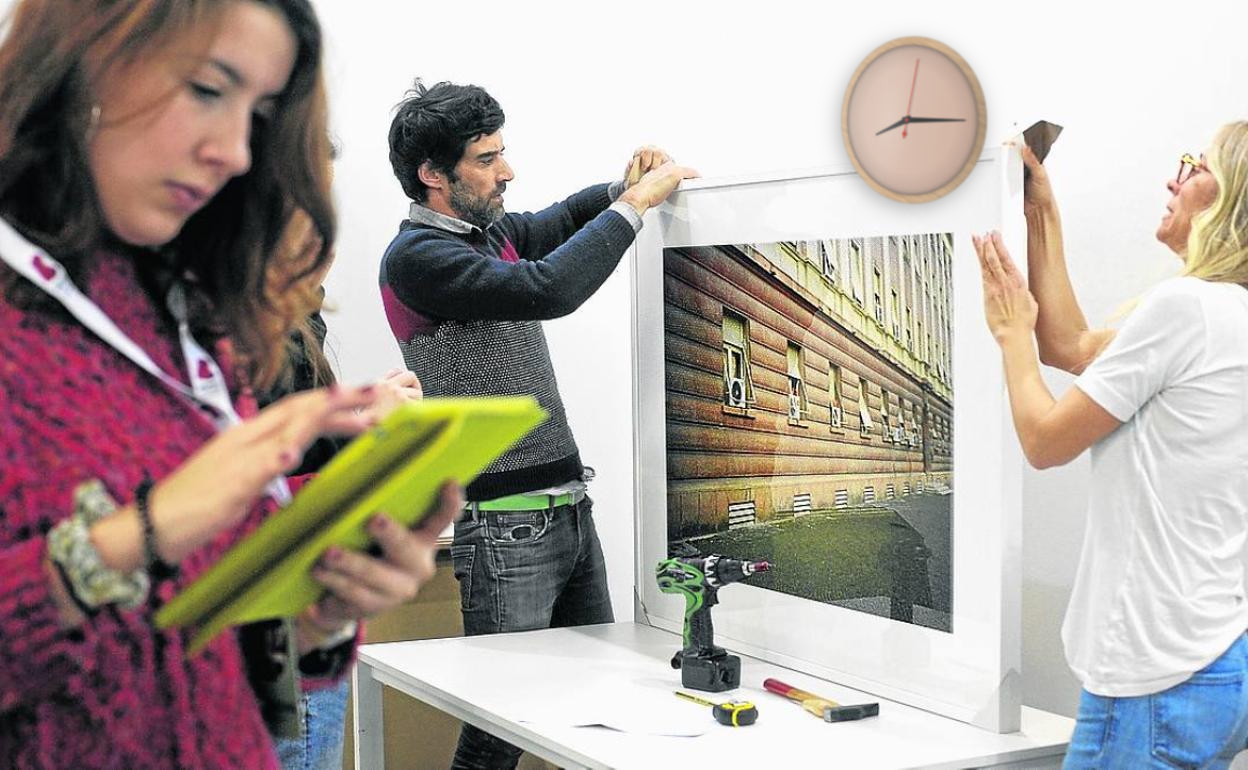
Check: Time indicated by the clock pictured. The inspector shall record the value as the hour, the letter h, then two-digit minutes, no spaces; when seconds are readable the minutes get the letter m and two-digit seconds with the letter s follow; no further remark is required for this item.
8h15m02s
